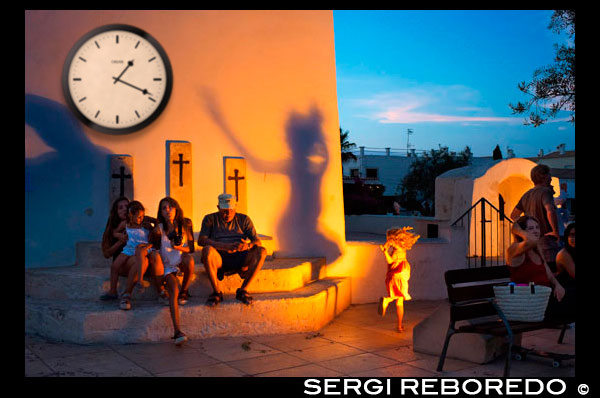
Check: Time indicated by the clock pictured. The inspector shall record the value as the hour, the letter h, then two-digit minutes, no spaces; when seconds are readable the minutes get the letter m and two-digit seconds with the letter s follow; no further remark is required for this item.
1h19
